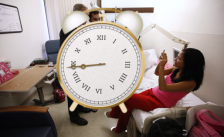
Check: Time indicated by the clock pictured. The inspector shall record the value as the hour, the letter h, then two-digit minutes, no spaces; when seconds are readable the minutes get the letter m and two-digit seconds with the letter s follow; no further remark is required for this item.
8h44
